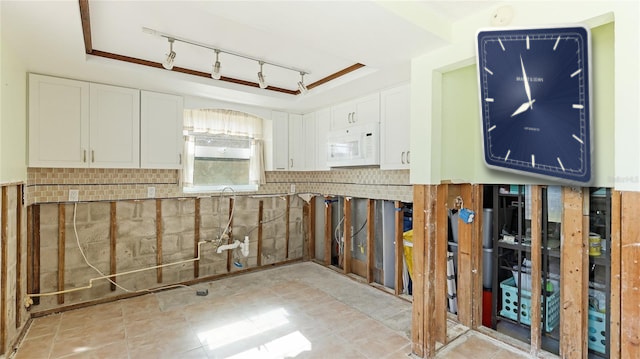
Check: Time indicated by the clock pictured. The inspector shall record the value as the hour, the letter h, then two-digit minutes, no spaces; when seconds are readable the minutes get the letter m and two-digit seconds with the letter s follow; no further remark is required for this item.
7h58
